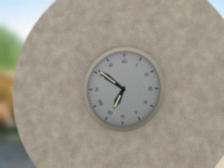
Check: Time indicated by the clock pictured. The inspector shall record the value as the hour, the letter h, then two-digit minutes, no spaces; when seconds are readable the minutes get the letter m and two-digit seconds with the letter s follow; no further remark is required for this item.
6h51
